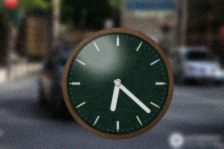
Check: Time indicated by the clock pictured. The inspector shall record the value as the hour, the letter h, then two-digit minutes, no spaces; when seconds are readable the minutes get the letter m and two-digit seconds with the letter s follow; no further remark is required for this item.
6h22
